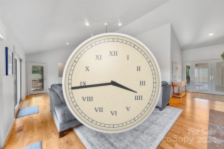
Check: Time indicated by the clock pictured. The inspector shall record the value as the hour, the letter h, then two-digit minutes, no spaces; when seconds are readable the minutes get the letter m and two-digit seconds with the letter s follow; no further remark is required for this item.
3h44
